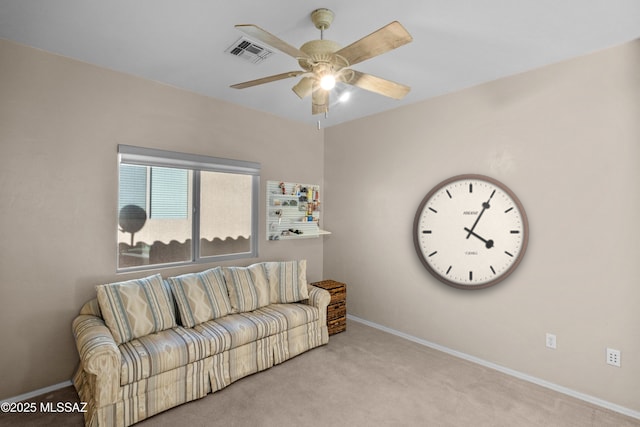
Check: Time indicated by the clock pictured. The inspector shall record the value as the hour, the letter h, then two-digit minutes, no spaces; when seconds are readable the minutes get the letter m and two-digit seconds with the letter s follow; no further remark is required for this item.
4h05
